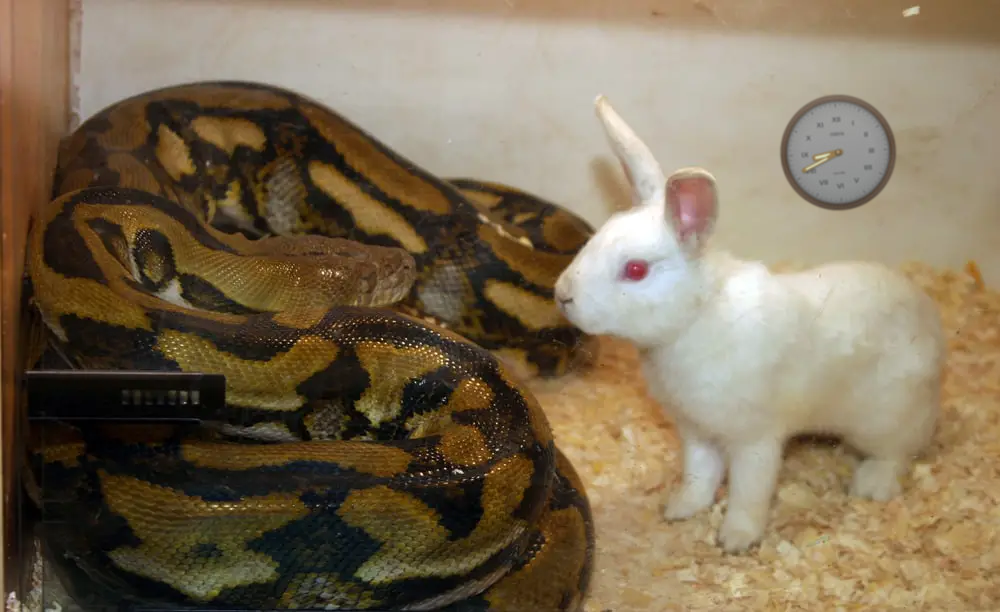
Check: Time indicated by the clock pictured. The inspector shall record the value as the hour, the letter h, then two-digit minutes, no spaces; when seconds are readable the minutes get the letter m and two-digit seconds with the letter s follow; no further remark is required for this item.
8h41
